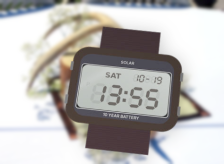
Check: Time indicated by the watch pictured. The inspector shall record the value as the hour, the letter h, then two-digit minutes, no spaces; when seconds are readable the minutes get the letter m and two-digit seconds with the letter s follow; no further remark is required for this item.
13h55
